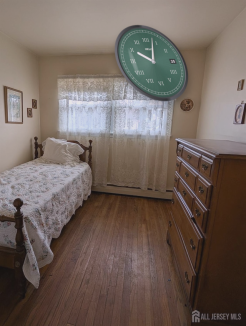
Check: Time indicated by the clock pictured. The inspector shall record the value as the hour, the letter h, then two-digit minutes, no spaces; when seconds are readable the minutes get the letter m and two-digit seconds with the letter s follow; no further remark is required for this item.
10h03
